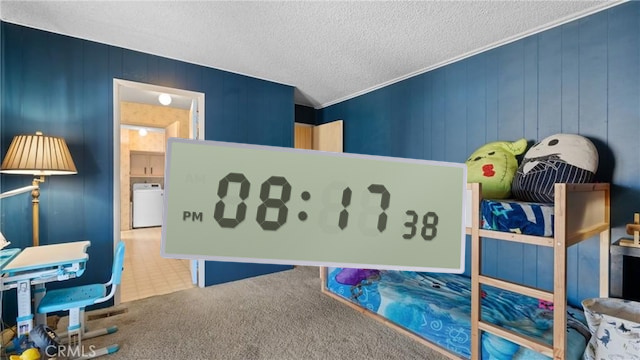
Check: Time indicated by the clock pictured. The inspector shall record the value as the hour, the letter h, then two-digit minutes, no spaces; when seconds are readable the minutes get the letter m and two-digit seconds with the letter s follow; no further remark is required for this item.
8h17m38s
